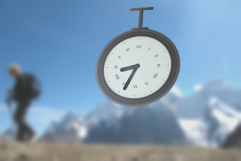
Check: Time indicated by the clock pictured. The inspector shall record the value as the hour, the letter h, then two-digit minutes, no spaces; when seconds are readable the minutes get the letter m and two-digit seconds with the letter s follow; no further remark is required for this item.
8h34
